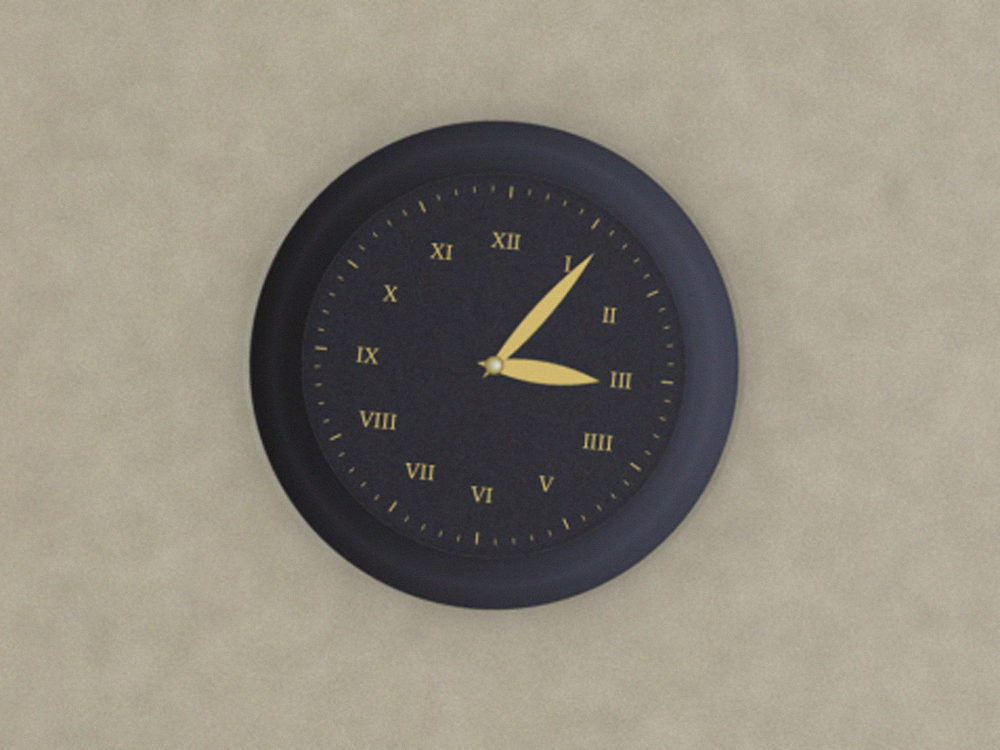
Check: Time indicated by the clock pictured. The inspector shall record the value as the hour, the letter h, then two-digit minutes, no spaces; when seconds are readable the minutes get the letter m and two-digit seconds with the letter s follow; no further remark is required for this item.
3h06
